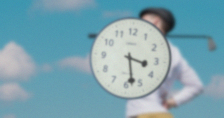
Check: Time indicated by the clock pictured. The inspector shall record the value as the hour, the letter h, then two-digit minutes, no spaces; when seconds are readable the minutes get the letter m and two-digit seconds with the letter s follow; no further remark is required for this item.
3h28
